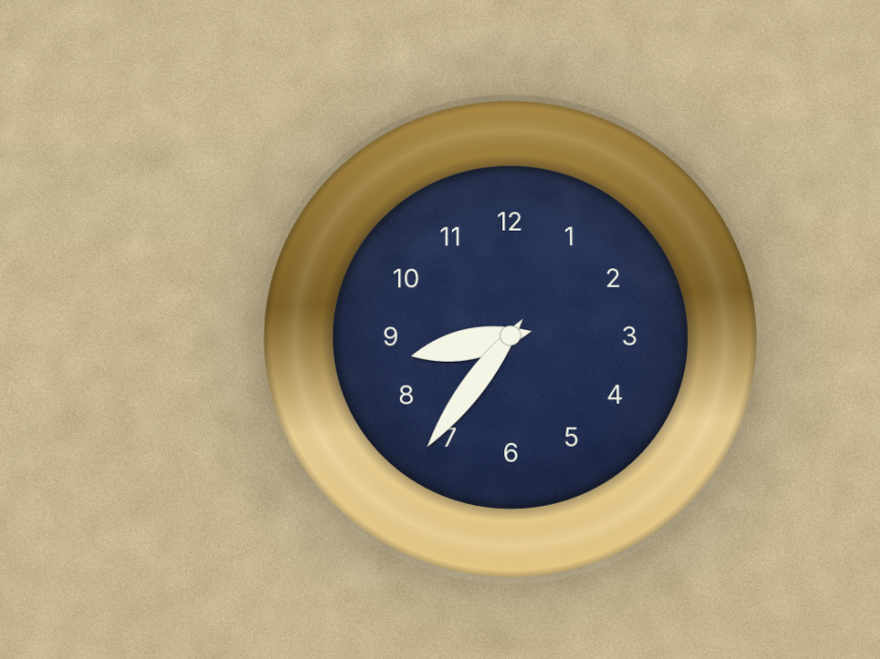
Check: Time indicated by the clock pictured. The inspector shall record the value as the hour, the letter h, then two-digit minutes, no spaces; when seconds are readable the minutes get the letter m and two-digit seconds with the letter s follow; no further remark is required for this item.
8h36
